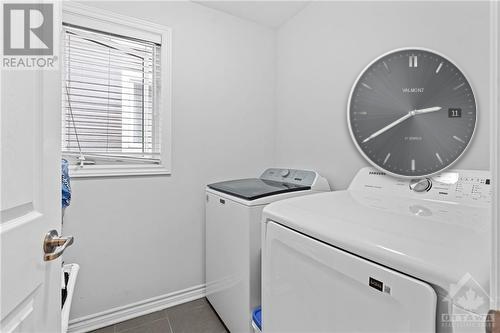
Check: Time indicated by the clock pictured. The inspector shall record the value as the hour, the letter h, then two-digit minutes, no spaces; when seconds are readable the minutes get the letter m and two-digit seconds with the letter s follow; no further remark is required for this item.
2h40
